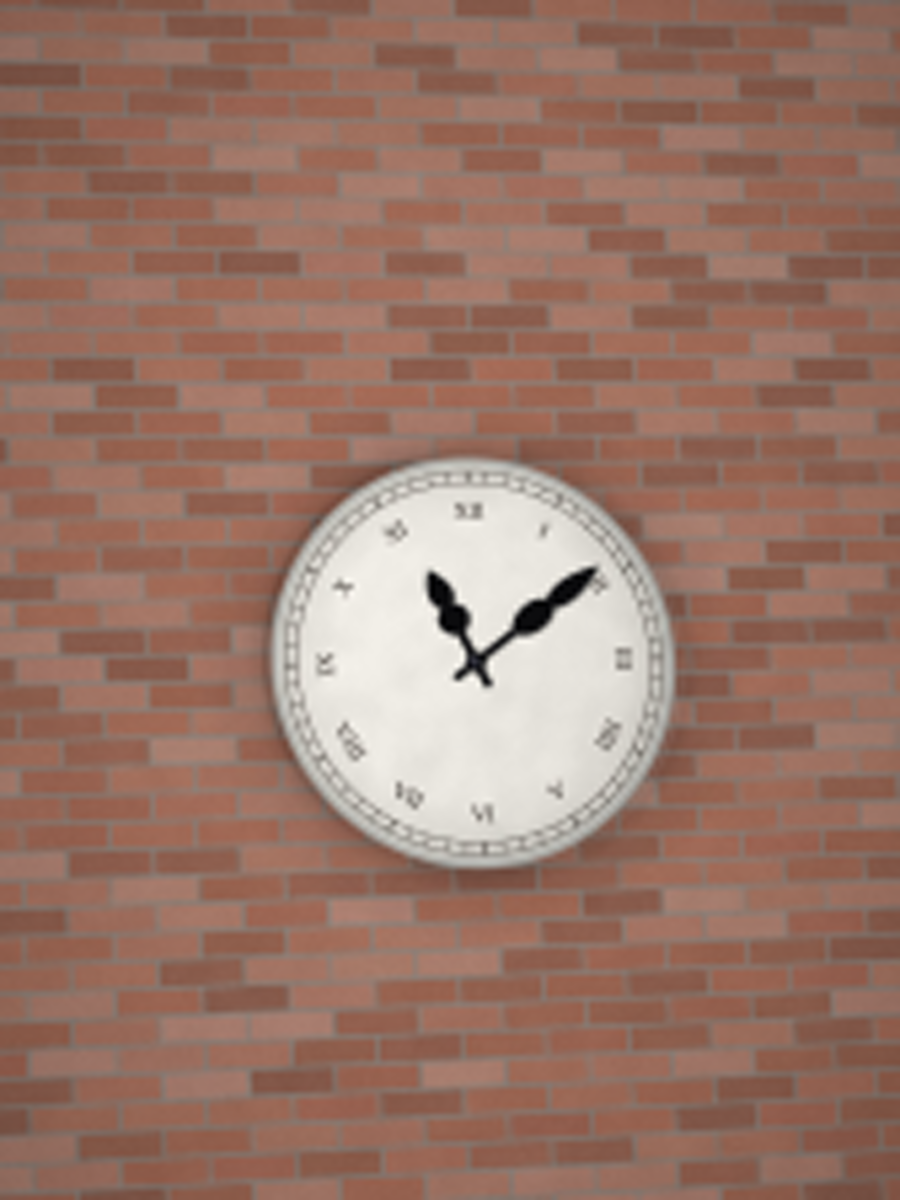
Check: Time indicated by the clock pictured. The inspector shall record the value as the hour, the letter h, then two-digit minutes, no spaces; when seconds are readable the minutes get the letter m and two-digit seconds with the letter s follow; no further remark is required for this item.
11h09
